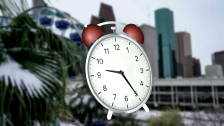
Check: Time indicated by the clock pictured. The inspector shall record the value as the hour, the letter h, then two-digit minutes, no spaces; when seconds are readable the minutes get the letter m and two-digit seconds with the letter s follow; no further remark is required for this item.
9h25
